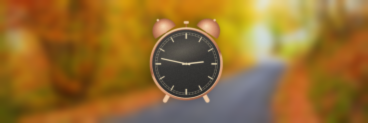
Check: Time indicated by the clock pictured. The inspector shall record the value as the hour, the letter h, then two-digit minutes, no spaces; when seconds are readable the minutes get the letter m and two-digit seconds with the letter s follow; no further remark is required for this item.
2h47
